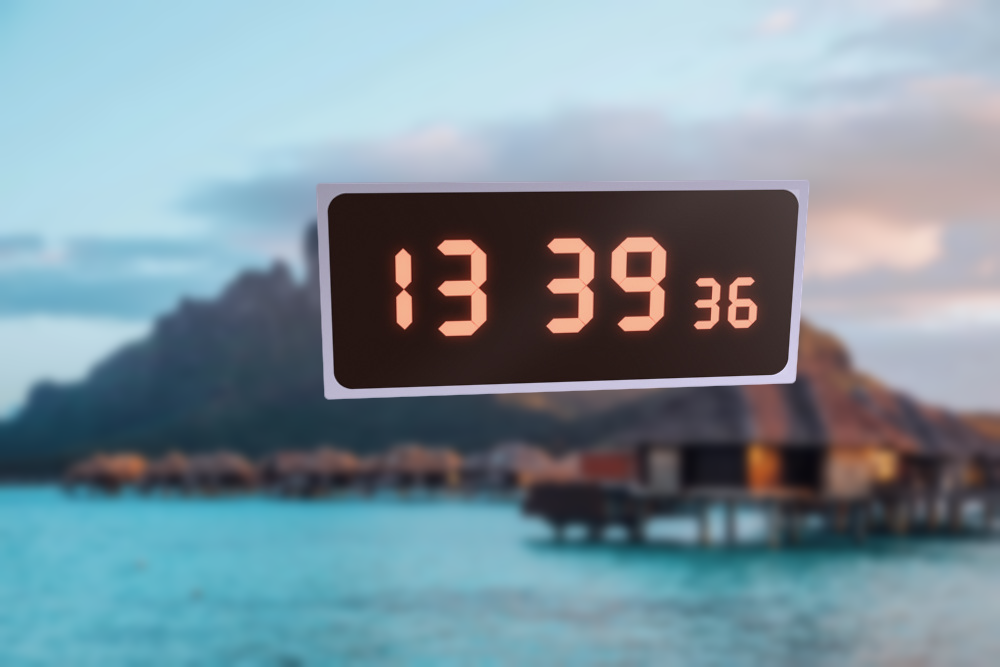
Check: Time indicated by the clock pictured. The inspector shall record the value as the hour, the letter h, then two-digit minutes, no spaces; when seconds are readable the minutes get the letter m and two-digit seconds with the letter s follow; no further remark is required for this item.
13h39m36s
